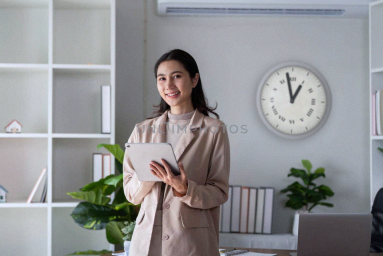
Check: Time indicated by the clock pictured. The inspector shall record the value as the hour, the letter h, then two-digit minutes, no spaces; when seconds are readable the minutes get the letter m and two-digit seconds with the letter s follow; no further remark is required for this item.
12h58
